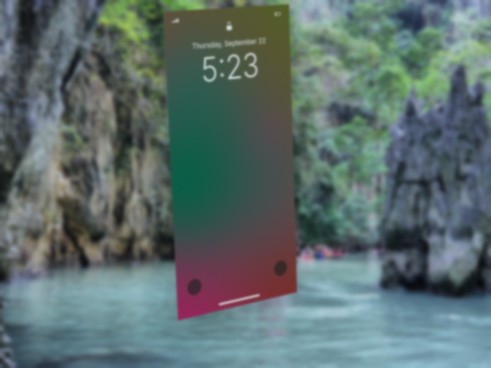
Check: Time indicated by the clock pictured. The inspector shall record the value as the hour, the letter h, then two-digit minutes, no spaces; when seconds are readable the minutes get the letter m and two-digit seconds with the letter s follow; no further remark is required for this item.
5h23
